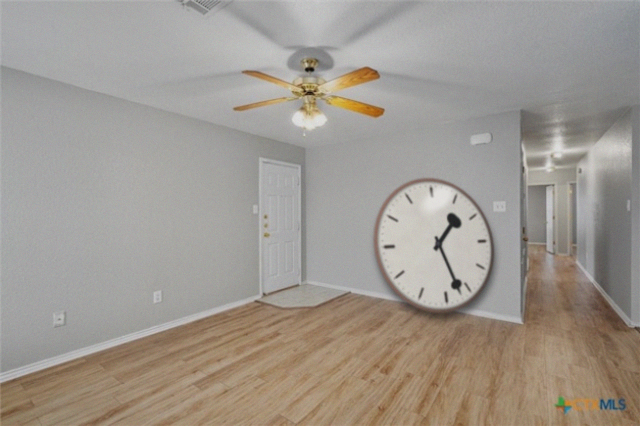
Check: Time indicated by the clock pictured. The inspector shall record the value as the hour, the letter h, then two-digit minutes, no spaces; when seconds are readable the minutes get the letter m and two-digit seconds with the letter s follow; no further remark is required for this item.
1h27
